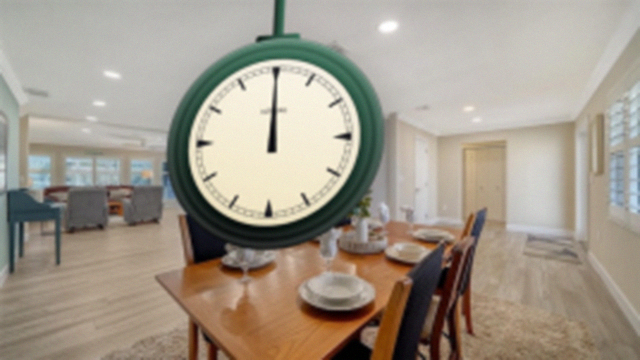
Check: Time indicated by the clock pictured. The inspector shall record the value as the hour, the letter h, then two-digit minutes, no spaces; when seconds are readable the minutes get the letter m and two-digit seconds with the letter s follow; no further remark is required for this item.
12h00
